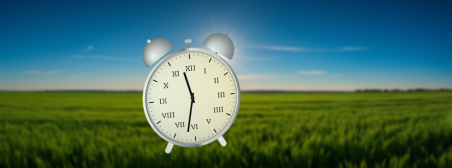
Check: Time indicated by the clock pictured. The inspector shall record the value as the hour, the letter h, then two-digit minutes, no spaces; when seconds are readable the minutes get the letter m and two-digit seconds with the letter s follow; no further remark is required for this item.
11h32
